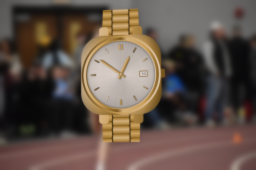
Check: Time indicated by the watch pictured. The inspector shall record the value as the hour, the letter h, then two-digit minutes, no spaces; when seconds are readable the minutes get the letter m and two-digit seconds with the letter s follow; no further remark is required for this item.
12h51
